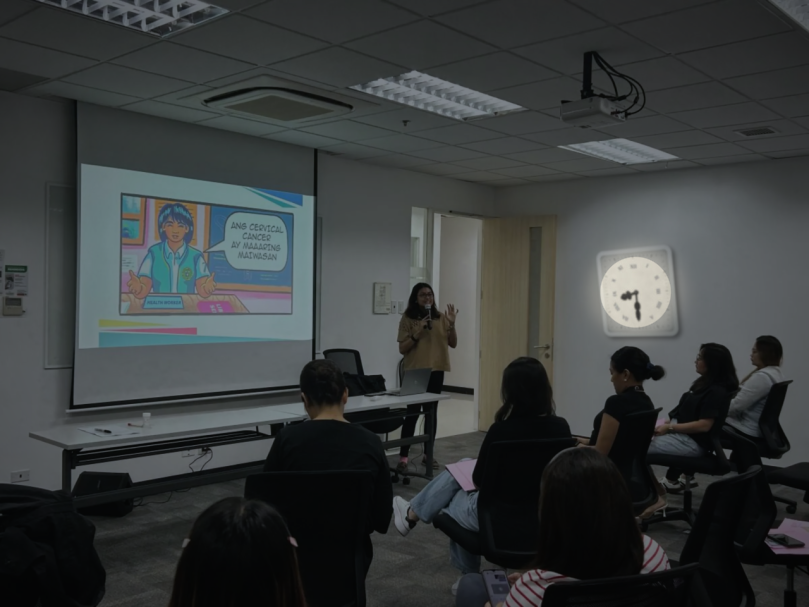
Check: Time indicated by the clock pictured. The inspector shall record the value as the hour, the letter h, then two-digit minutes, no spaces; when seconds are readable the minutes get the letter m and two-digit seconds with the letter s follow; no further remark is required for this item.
8h30
